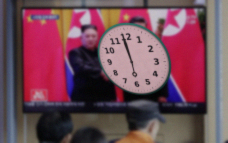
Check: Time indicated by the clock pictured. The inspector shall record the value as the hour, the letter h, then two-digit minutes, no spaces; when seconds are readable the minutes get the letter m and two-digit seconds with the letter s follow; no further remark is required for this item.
5h59
